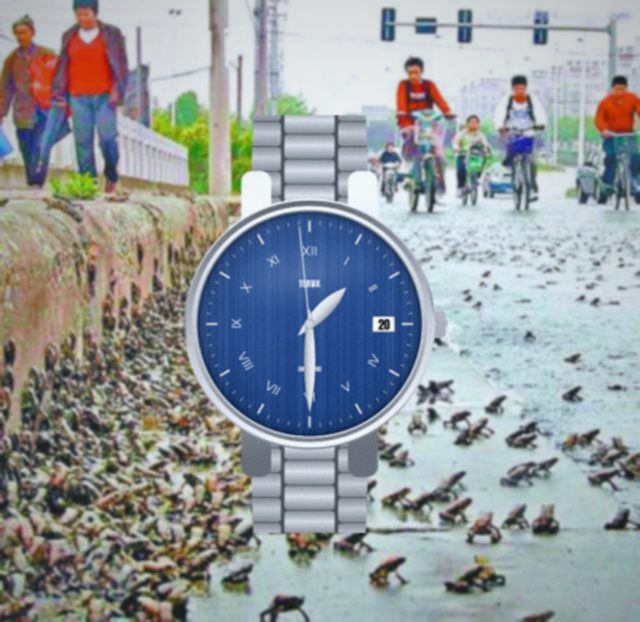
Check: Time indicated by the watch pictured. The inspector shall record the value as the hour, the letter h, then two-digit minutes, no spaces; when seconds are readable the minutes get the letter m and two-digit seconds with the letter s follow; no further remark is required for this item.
1h29m59s
